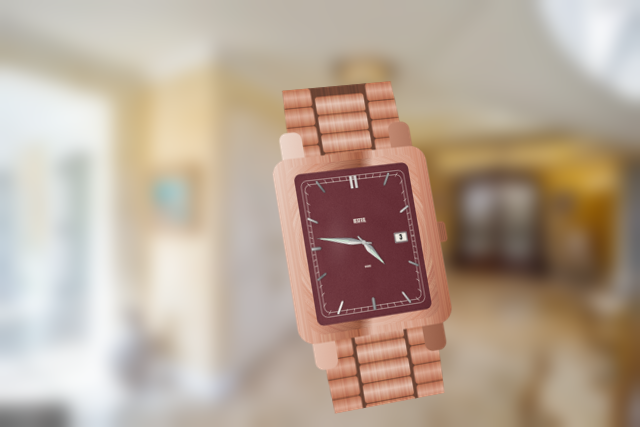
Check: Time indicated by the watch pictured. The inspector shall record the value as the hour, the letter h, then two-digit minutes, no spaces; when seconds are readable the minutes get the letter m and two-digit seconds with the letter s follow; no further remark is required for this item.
4h47
